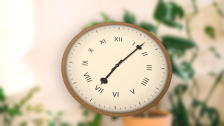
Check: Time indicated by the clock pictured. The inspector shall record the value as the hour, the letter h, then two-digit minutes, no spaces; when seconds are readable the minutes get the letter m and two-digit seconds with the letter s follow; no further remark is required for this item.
7h07
